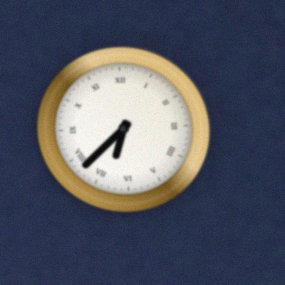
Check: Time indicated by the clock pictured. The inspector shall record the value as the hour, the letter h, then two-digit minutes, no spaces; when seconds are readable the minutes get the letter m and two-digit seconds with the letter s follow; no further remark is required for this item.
6h38
